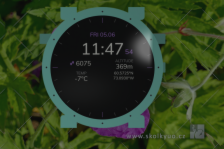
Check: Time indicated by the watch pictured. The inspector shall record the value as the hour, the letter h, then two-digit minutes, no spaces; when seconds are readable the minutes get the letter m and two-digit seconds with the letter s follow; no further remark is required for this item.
11h47
